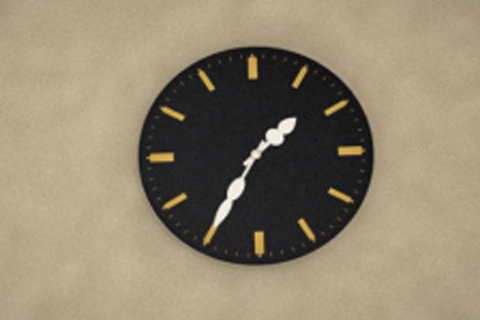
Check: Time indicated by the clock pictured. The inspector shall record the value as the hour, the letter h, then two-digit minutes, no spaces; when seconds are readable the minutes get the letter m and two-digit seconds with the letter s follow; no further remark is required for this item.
1h35
